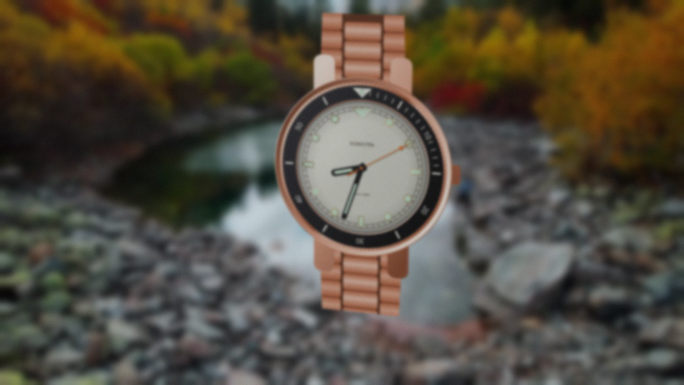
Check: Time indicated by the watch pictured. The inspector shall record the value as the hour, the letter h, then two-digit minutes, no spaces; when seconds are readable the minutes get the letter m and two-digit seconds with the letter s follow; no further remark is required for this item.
8h33m10s
